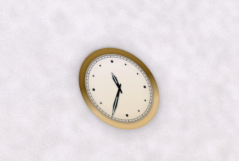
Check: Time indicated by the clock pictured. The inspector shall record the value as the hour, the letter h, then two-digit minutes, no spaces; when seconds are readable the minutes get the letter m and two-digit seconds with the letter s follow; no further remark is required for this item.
11h35
